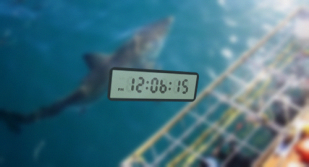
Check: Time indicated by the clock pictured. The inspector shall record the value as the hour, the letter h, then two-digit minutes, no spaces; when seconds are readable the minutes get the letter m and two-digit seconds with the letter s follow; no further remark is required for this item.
12h06m15s
